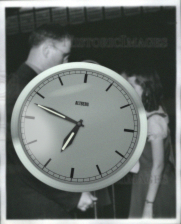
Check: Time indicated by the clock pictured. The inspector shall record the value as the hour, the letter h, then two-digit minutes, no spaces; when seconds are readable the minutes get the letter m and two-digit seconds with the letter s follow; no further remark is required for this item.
6h48
